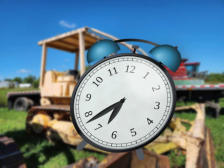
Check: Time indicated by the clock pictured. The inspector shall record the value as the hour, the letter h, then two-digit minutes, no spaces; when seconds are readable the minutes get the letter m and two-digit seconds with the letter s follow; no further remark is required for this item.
6h38
